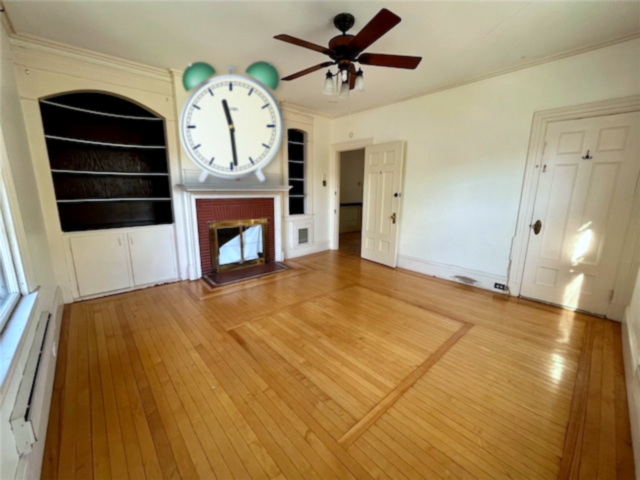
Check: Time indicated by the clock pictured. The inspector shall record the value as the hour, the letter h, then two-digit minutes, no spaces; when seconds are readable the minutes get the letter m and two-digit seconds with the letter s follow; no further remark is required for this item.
11h29
